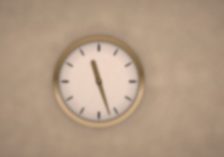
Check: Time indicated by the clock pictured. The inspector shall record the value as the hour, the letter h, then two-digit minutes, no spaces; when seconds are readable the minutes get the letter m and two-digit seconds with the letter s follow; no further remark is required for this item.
11h27
